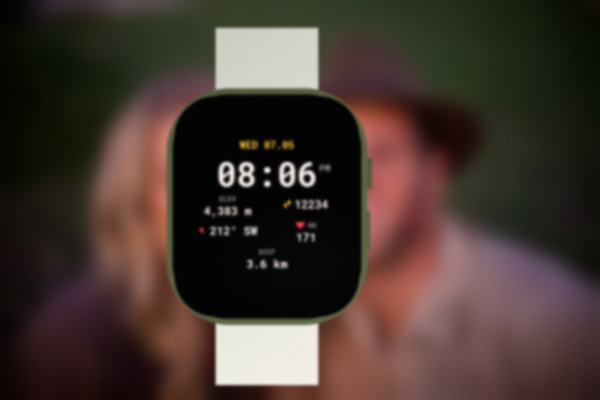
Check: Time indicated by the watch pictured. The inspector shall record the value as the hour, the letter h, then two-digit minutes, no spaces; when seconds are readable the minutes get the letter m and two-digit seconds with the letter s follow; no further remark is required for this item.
8h06
